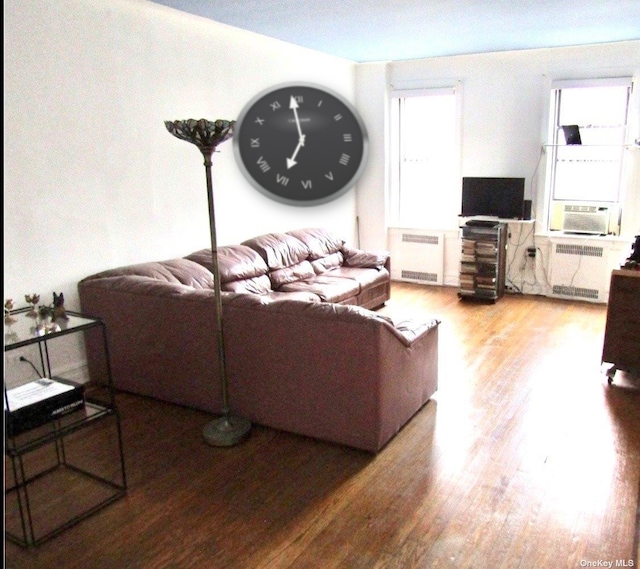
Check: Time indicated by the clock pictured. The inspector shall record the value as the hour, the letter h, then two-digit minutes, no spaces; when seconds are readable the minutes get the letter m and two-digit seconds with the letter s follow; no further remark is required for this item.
6h59
